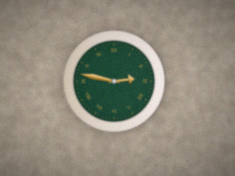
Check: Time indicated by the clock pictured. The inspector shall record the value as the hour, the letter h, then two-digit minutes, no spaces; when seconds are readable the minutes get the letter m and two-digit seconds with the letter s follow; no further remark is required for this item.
2h47
